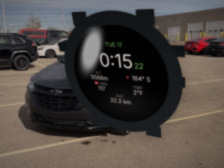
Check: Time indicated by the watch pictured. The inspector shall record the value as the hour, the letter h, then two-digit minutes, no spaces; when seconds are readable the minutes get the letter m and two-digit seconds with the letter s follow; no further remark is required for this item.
0h15
